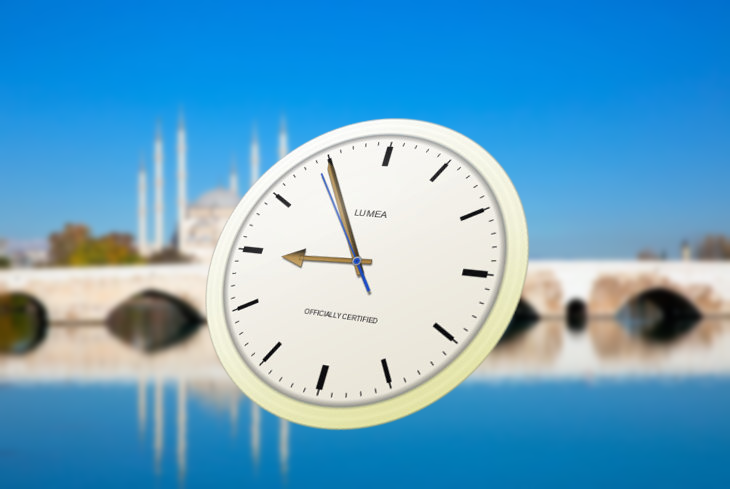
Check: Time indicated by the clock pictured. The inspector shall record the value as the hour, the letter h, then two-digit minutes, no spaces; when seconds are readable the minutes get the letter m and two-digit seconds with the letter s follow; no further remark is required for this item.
8h54m54s
